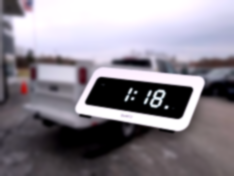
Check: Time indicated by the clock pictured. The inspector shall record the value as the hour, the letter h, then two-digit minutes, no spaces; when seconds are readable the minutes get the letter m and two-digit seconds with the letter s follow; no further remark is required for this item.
1h18
